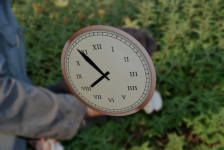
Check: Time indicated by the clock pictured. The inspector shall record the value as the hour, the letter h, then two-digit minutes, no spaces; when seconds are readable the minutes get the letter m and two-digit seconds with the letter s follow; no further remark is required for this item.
7h54
